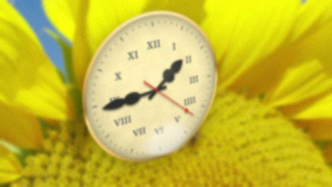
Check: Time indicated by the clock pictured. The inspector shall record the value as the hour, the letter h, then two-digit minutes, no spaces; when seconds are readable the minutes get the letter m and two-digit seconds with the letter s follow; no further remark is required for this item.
1h44m22s
